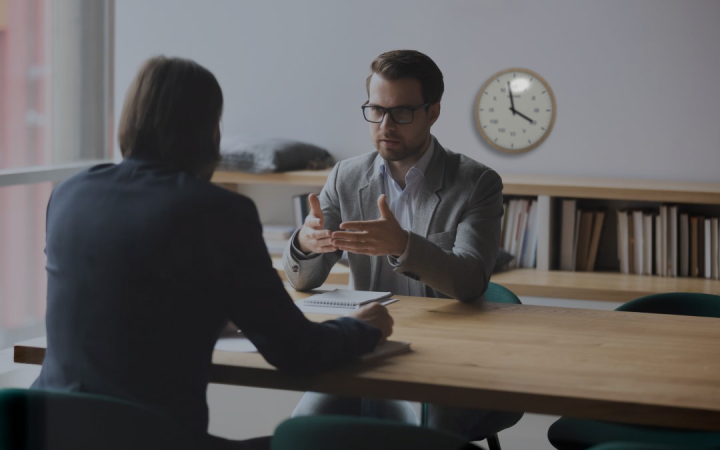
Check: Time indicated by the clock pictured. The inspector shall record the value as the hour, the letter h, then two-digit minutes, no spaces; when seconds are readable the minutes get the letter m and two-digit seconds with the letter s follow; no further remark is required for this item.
3h58
